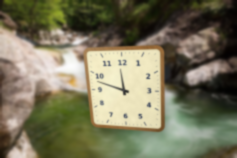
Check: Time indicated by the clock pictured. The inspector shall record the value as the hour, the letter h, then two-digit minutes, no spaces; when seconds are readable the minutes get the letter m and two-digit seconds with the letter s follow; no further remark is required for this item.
11h48
